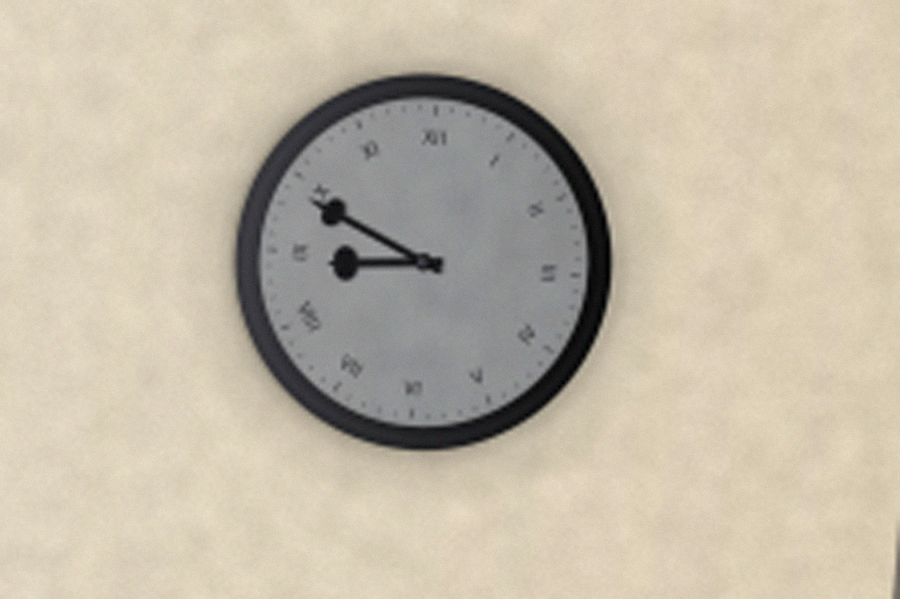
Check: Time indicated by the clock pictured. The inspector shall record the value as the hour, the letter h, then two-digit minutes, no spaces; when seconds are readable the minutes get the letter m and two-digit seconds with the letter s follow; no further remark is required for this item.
8h49
